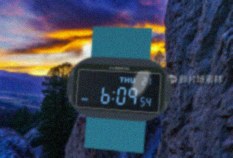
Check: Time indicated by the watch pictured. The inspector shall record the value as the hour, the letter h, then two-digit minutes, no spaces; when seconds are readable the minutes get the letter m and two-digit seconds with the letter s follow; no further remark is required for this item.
6h09
